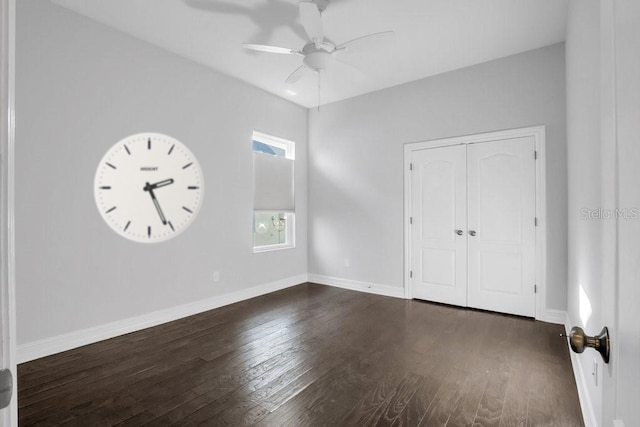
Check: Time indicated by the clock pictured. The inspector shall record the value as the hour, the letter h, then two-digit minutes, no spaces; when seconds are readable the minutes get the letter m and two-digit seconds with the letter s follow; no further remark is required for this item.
2h26
